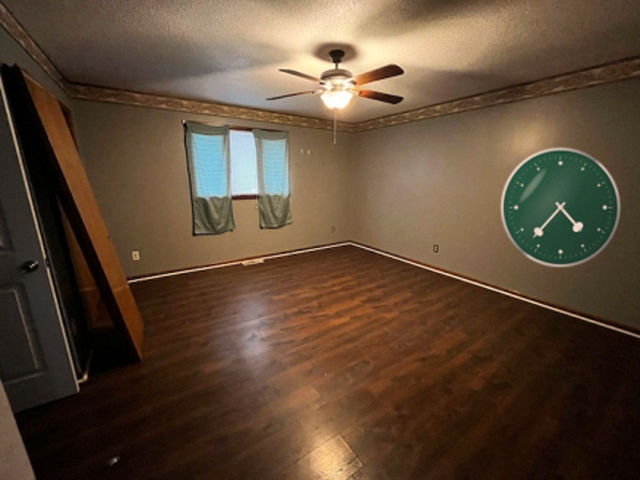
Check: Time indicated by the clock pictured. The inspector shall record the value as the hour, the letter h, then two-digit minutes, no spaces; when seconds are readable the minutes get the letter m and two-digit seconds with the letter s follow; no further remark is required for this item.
4h37
